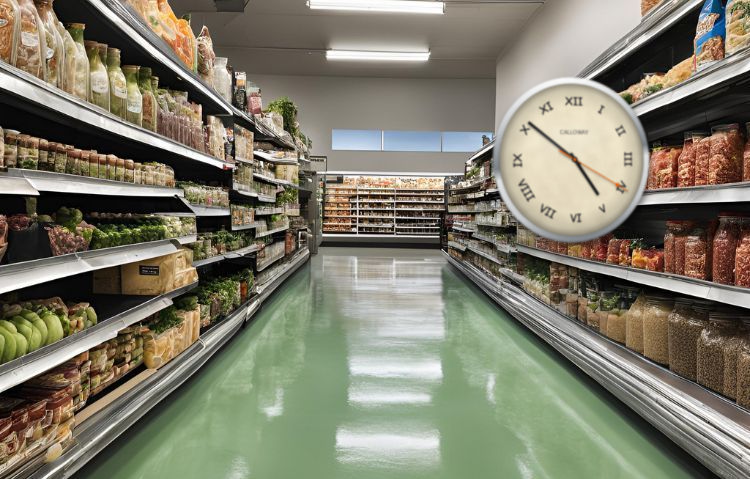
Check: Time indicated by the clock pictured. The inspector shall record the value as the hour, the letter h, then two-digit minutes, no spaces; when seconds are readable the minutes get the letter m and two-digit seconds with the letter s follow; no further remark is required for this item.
4h51m20s
